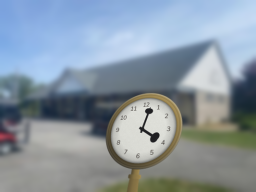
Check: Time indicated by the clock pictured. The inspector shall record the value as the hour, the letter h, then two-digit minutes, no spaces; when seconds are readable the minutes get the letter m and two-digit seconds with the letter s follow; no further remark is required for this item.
4h02
